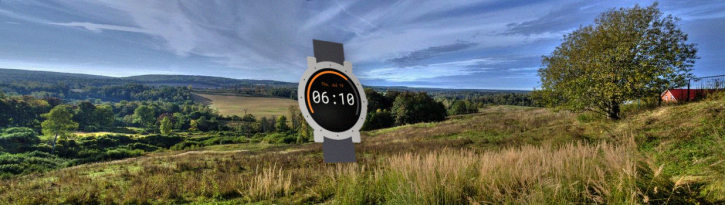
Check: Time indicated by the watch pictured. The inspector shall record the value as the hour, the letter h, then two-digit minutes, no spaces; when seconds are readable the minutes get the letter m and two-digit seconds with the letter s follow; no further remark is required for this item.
6h10
